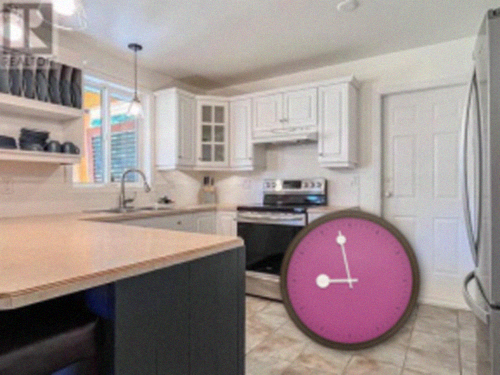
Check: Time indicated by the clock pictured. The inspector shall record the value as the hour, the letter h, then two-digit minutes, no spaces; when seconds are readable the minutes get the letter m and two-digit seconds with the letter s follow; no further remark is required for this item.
8h58
